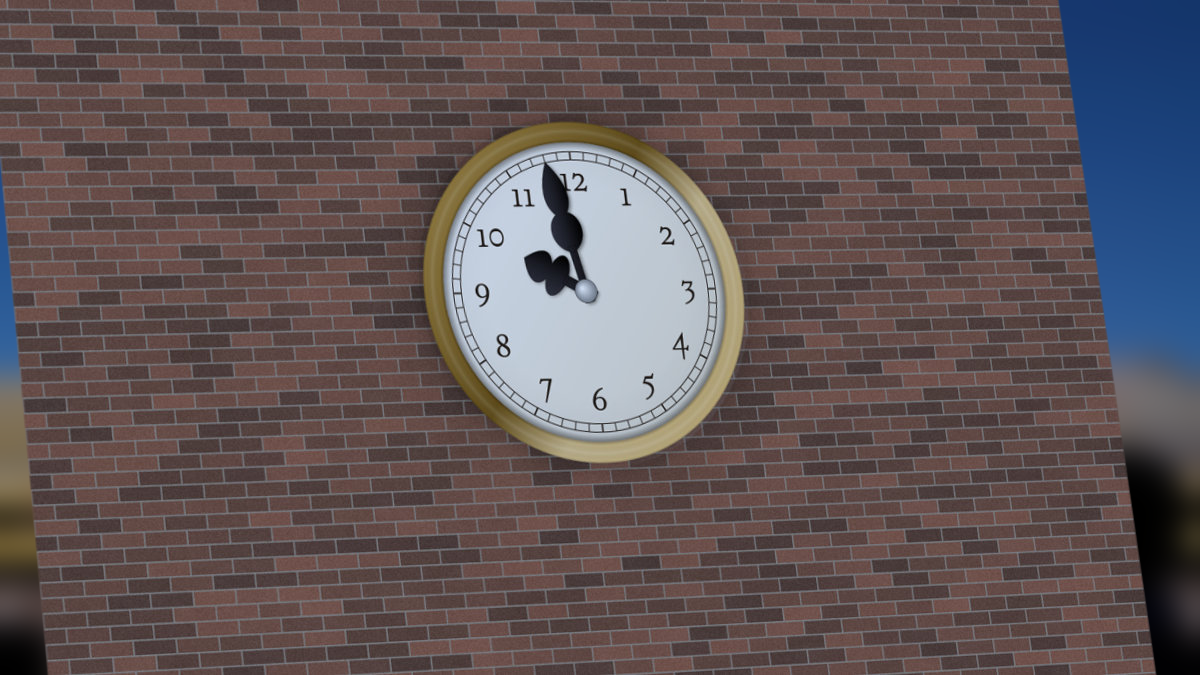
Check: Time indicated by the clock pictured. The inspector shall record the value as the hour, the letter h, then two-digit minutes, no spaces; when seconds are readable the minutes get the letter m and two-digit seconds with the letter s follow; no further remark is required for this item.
9h58
